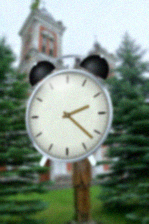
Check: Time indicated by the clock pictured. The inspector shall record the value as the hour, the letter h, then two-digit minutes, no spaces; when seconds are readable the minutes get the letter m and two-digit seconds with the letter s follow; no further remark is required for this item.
2h22
